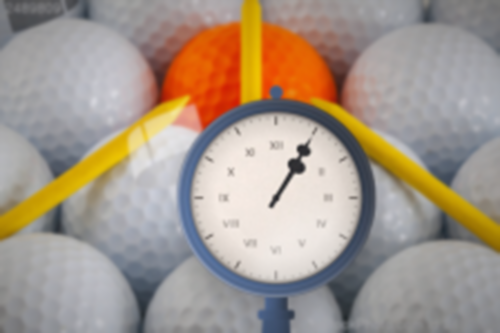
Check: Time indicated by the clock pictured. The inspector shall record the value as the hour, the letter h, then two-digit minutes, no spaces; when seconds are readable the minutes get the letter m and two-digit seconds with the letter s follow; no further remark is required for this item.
1h05
